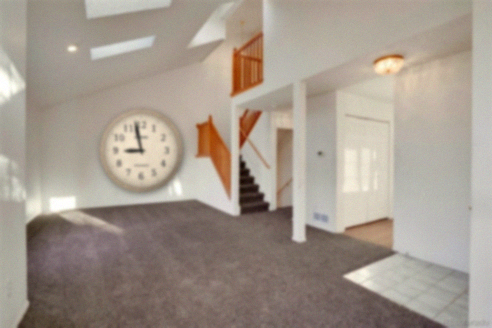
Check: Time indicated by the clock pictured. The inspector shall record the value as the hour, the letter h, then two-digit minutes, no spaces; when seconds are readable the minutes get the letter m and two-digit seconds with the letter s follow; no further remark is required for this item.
8h58
